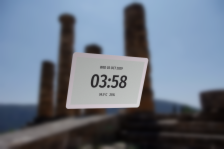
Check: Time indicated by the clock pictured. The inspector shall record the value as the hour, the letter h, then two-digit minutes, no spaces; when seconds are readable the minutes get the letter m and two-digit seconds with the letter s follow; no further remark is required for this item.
3h58
